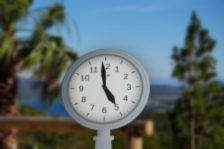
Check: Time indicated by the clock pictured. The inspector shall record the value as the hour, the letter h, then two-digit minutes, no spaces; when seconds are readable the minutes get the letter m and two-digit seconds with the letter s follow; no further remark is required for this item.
4h59
